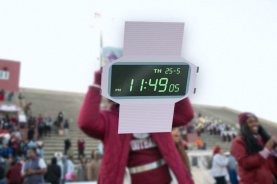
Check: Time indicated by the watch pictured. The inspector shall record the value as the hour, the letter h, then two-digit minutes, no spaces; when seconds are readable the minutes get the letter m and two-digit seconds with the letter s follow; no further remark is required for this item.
11h49m05s
